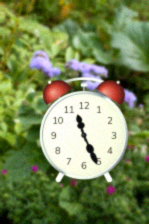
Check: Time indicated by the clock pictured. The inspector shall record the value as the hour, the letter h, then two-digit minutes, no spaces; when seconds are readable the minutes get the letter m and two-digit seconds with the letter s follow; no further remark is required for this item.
11h26
